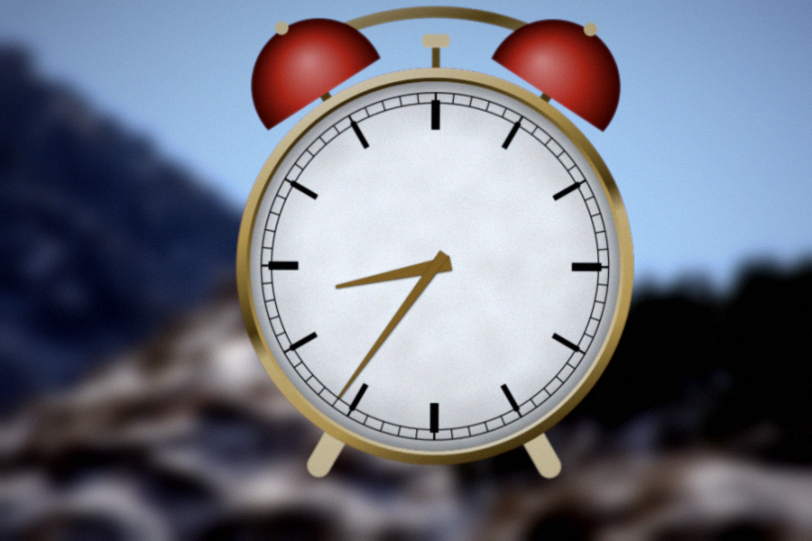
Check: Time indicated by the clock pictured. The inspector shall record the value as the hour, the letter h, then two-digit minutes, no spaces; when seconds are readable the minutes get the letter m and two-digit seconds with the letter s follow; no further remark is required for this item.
8h36
